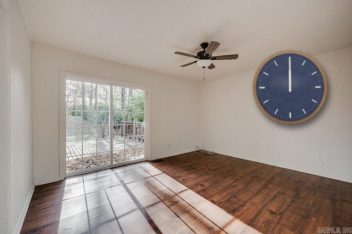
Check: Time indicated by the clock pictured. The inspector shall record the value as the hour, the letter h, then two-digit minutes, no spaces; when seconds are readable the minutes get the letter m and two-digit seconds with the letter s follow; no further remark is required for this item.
12h00
